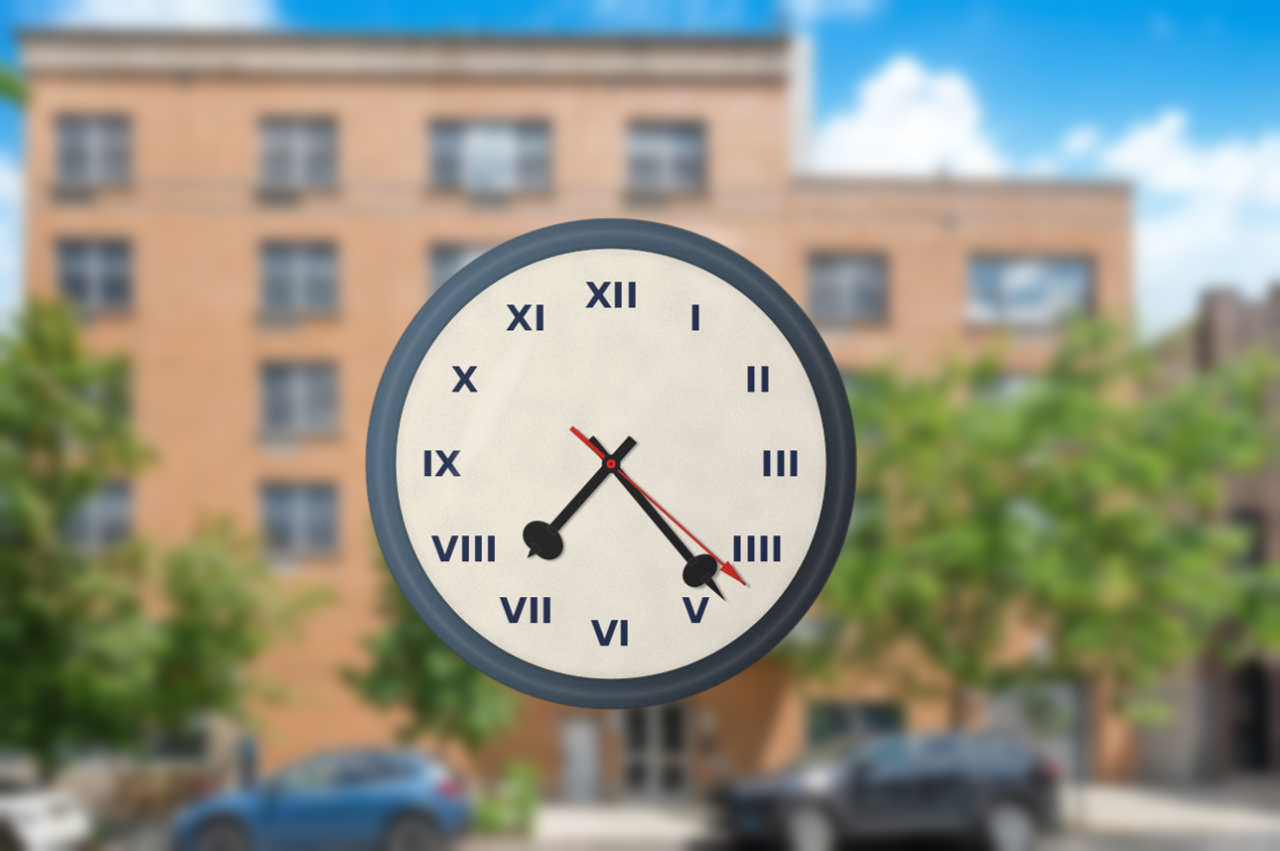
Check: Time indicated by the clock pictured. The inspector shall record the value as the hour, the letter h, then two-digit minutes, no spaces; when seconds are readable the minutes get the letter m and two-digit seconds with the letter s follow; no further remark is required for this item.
7h23m22s
